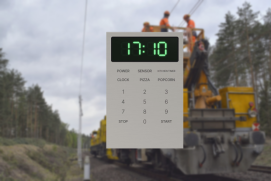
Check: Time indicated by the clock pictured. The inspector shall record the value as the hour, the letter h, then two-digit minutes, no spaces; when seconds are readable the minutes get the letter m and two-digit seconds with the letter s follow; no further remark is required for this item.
17h10
